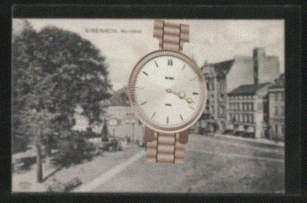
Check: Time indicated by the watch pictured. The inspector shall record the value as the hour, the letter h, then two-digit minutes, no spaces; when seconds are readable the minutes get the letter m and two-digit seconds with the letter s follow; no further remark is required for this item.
3h18
